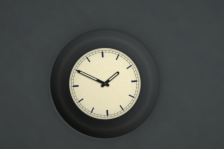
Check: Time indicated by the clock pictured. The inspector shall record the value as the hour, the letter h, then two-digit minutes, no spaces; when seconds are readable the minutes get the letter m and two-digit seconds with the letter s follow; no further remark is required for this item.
1h50
